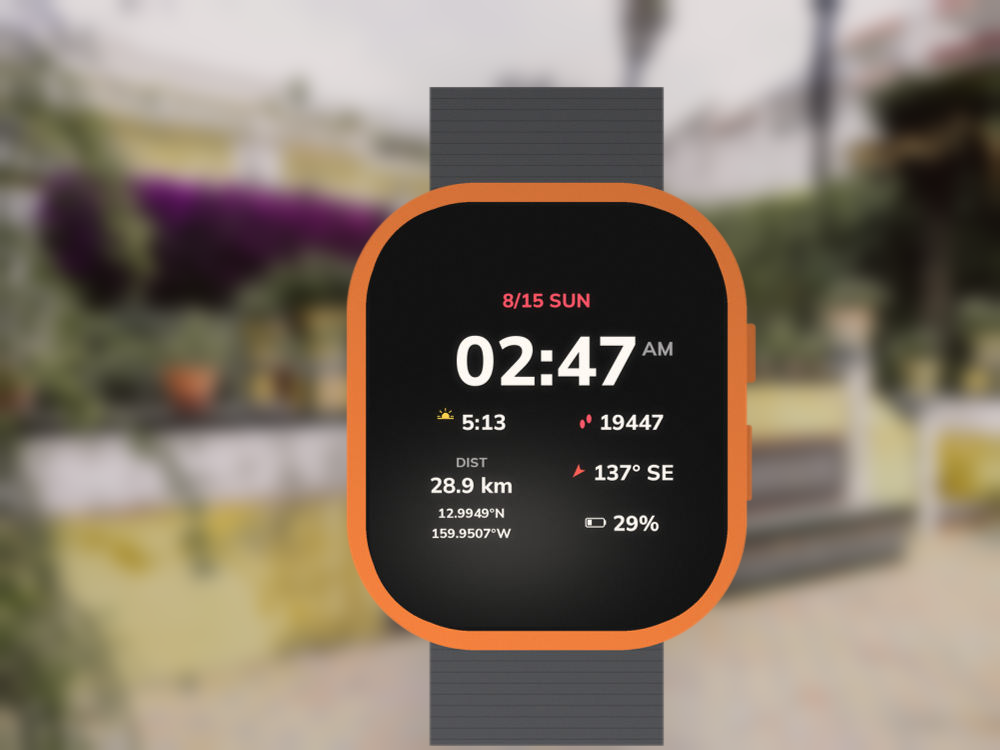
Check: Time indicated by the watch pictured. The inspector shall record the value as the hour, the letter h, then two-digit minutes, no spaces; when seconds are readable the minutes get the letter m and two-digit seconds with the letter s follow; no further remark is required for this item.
2h47
